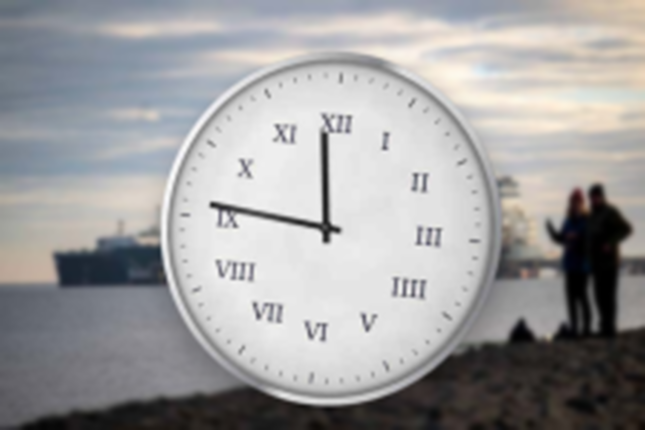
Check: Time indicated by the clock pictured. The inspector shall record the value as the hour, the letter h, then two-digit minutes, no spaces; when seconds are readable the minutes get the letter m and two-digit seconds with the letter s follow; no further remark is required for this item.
11h46
